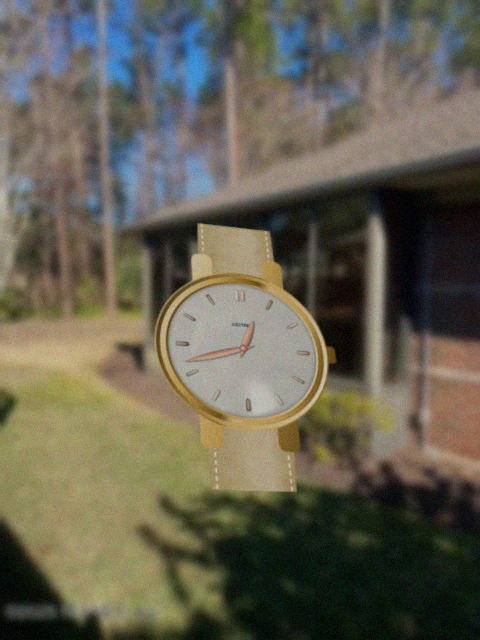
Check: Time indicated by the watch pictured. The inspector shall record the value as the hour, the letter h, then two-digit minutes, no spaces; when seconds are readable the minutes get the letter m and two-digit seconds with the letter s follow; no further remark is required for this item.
12h42
